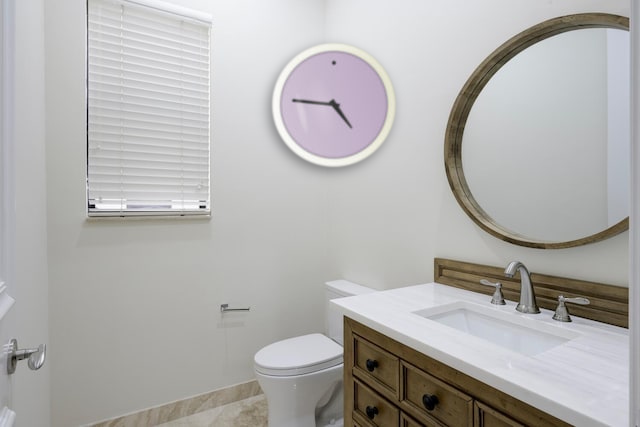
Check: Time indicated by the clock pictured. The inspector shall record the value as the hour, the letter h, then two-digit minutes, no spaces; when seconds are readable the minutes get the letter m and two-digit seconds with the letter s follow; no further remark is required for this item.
4h46
